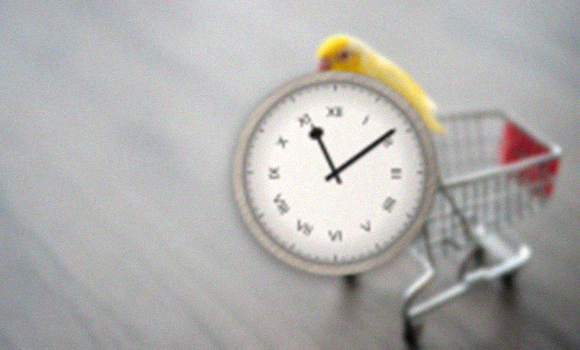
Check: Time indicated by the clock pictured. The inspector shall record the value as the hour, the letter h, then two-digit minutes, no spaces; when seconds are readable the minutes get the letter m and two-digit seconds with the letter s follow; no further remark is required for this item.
11h09
